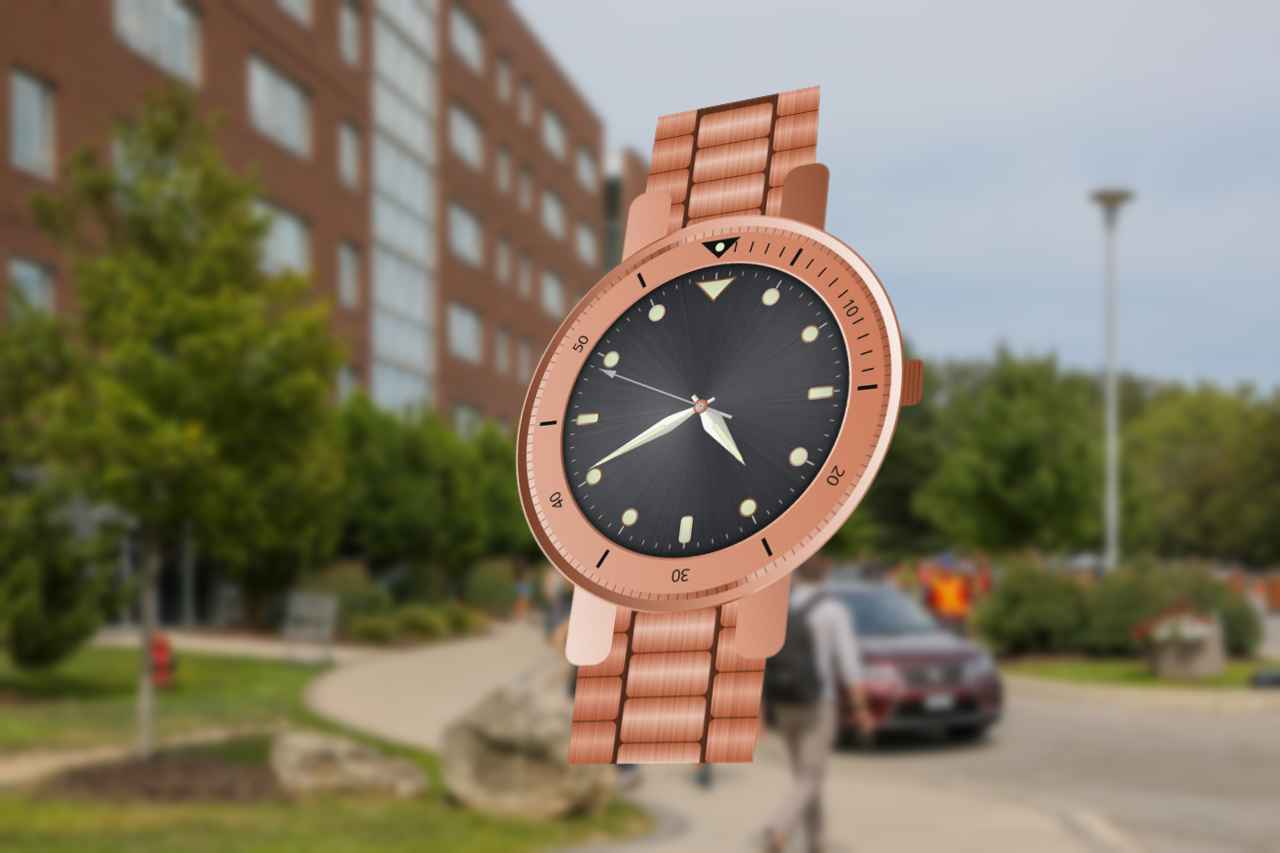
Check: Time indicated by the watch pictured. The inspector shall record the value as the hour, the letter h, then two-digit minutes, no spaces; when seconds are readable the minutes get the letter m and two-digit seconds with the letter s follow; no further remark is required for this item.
4h40m49s
